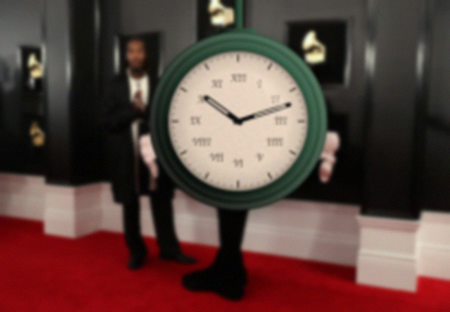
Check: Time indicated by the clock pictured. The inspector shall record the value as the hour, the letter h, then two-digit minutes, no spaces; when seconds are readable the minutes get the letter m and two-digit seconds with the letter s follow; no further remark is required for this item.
10h12
